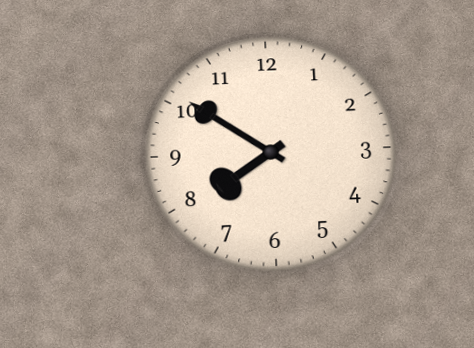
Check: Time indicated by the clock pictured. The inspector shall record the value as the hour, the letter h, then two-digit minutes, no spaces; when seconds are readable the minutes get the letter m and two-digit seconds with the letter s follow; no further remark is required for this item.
7h51
